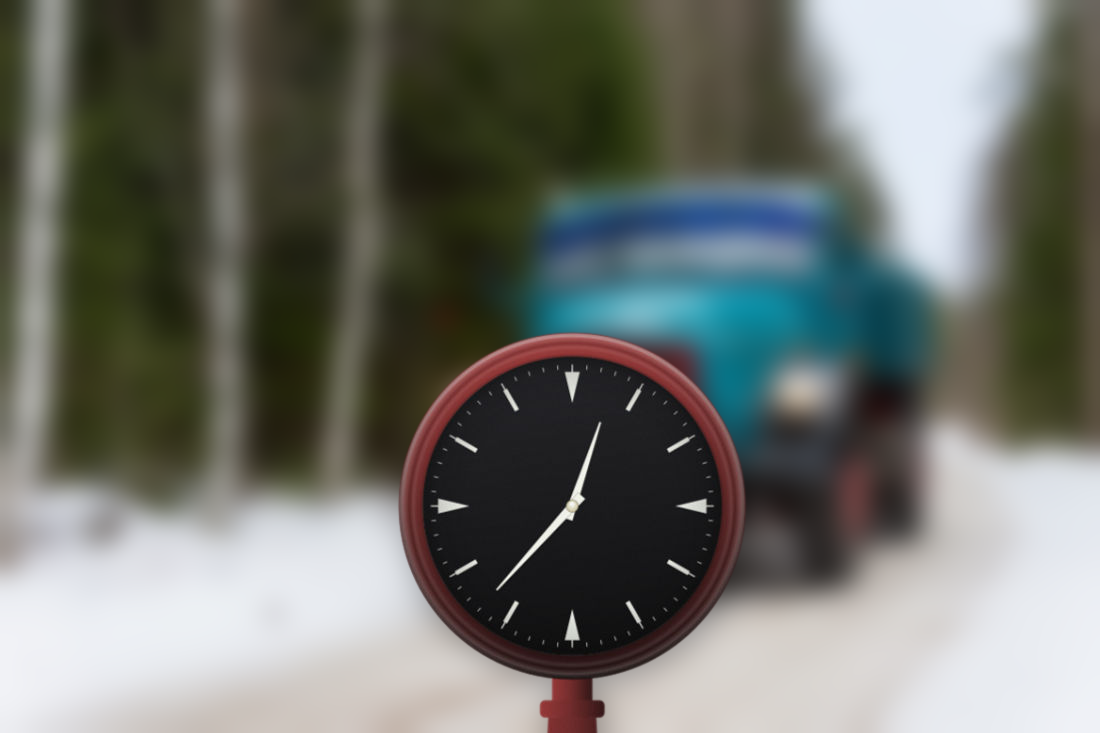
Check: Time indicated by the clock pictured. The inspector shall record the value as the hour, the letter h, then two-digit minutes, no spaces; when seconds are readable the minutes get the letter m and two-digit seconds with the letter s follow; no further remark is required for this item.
12h37
